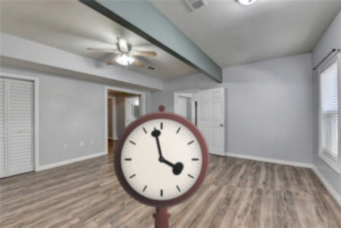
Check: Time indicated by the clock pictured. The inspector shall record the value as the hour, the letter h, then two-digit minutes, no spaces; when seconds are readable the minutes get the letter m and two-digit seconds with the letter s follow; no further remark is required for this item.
3h58
